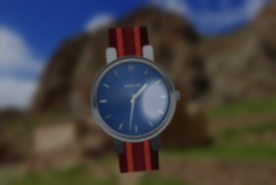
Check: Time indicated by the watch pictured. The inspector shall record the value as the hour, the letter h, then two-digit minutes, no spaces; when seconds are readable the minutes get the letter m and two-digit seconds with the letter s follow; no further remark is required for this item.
1h32
